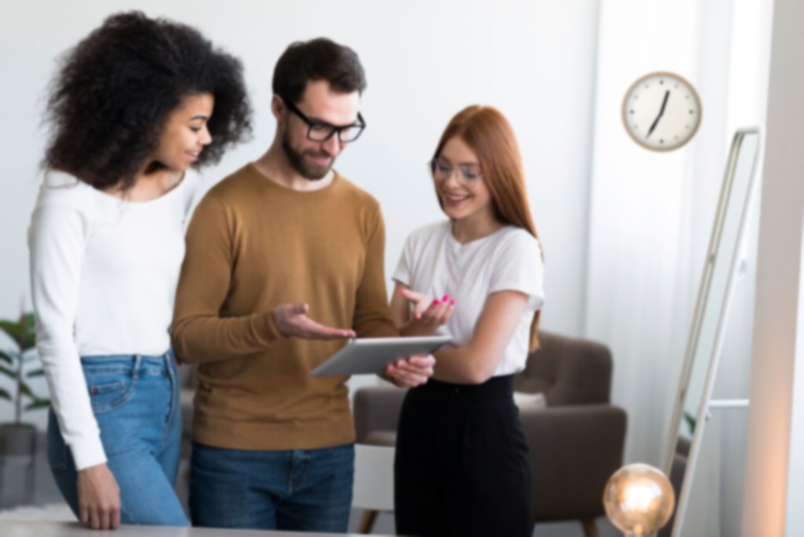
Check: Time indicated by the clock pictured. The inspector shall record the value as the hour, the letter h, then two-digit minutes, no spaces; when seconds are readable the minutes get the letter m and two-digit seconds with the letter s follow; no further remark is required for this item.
12h35
